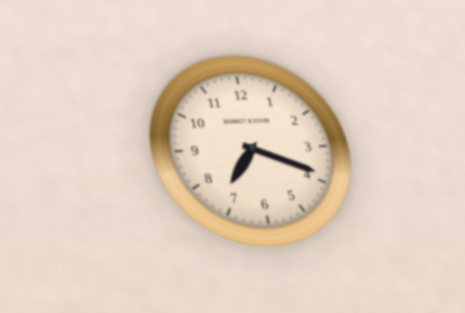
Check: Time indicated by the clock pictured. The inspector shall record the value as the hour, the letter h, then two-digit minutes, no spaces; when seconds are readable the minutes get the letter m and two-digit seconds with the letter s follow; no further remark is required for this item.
7h19
